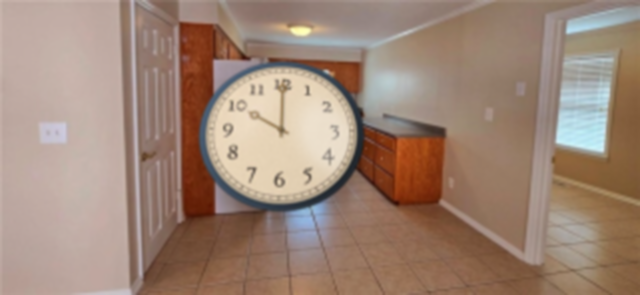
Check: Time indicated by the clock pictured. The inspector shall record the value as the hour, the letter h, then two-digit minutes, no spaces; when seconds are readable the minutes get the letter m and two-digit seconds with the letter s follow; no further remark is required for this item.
10h00
